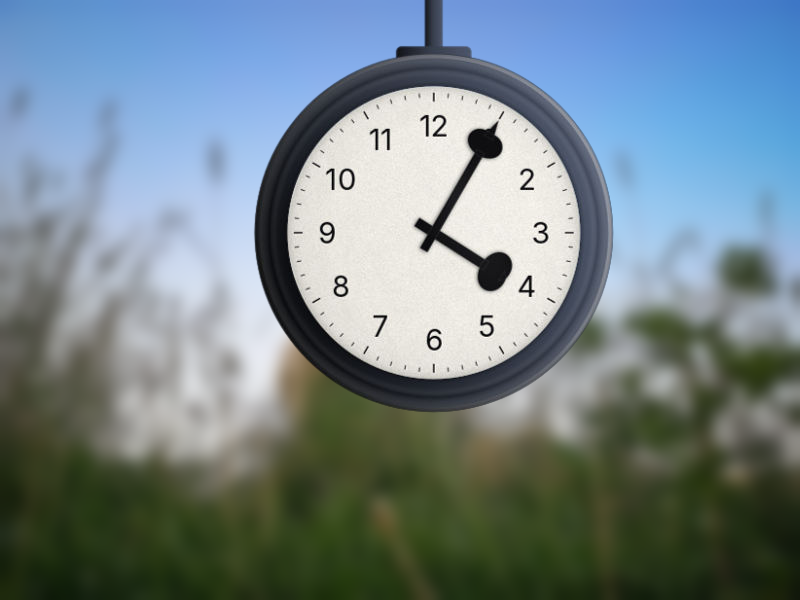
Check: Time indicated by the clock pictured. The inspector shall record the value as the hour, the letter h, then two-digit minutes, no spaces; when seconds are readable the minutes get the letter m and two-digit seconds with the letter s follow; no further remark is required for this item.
4h05
